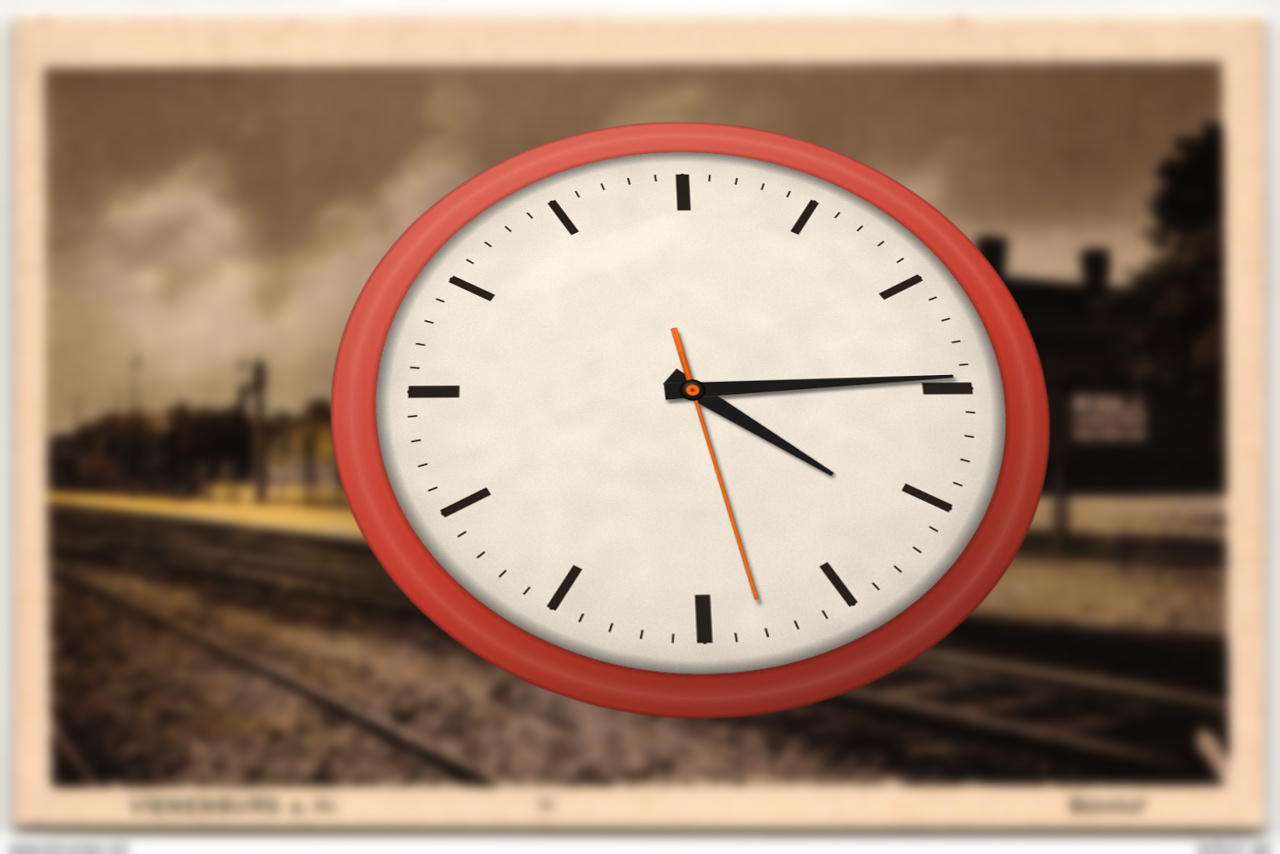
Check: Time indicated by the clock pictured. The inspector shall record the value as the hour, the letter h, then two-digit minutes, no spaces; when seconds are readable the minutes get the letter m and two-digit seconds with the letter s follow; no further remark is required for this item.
4h14m28s
